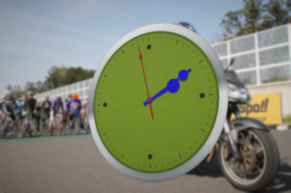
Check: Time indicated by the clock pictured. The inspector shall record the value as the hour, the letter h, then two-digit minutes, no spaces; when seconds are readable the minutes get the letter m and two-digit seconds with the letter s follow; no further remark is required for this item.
2h09m58s
